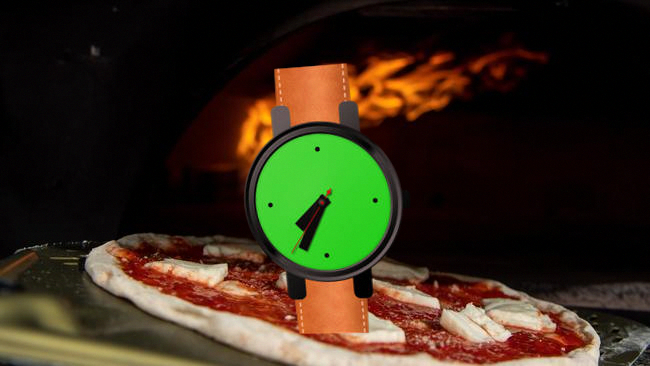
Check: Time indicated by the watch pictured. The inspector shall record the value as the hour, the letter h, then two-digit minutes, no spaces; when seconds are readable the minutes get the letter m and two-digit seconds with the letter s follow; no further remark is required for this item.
7h34m36s
